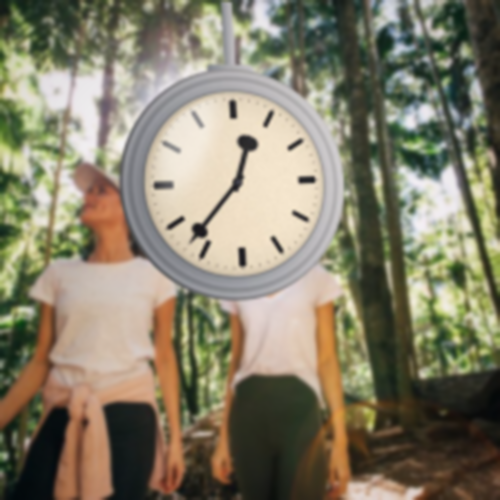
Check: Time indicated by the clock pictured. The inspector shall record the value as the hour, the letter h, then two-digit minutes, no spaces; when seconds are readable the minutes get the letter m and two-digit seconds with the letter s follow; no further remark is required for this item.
12h37
